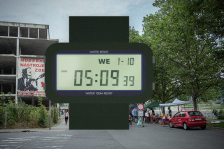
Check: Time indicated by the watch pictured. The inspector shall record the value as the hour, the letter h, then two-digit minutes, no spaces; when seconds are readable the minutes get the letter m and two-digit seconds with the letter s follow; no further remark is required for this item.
5h09m39s
